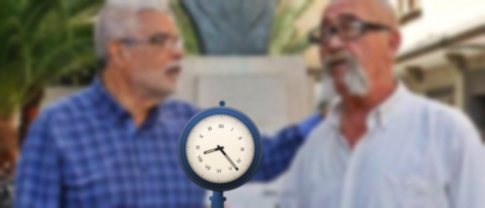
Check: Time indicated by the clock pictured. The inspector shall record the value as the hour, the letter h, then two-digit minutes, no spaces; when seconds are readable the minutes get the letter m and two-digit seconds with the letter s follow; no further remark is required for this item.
8h23
